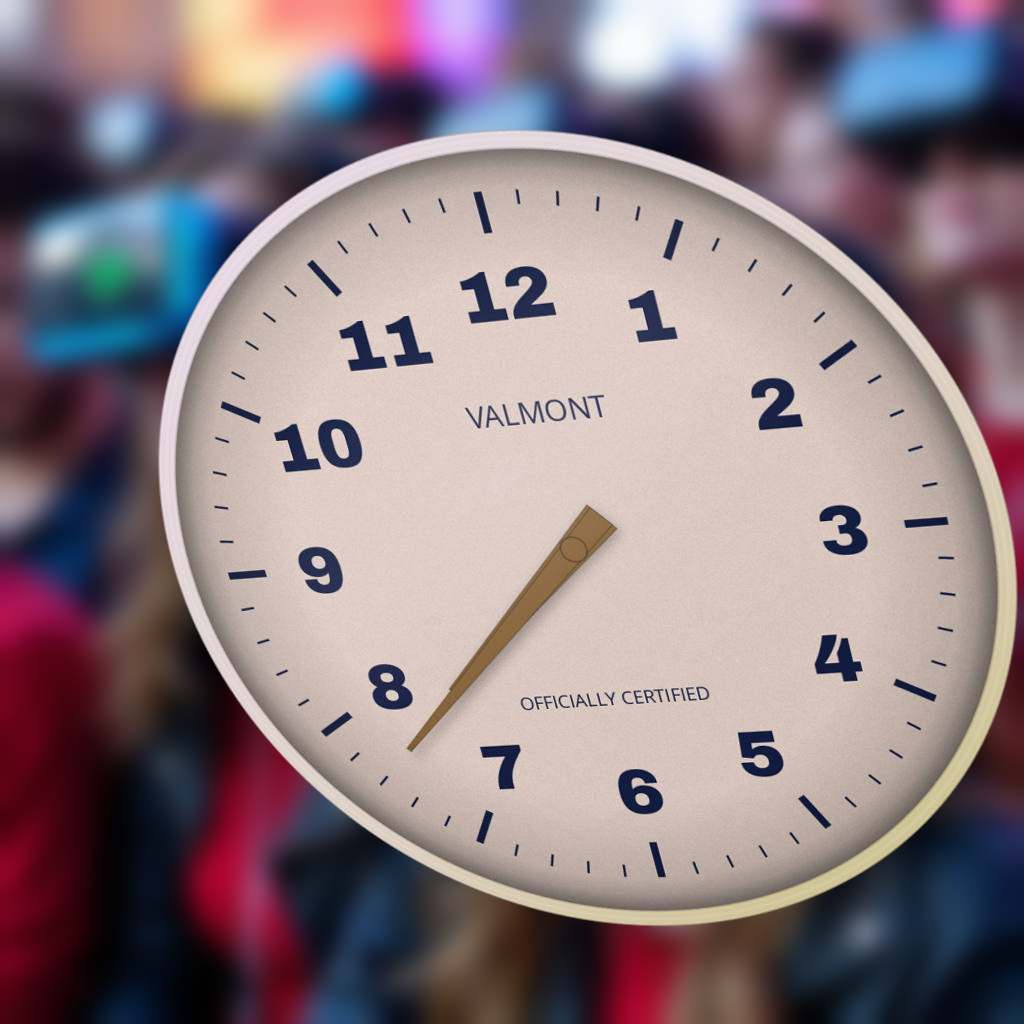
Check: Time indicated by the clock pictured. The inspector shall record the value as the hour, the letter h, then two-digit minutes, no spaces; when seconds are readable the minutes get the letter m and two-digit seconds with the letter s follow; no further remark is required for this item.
7h38
